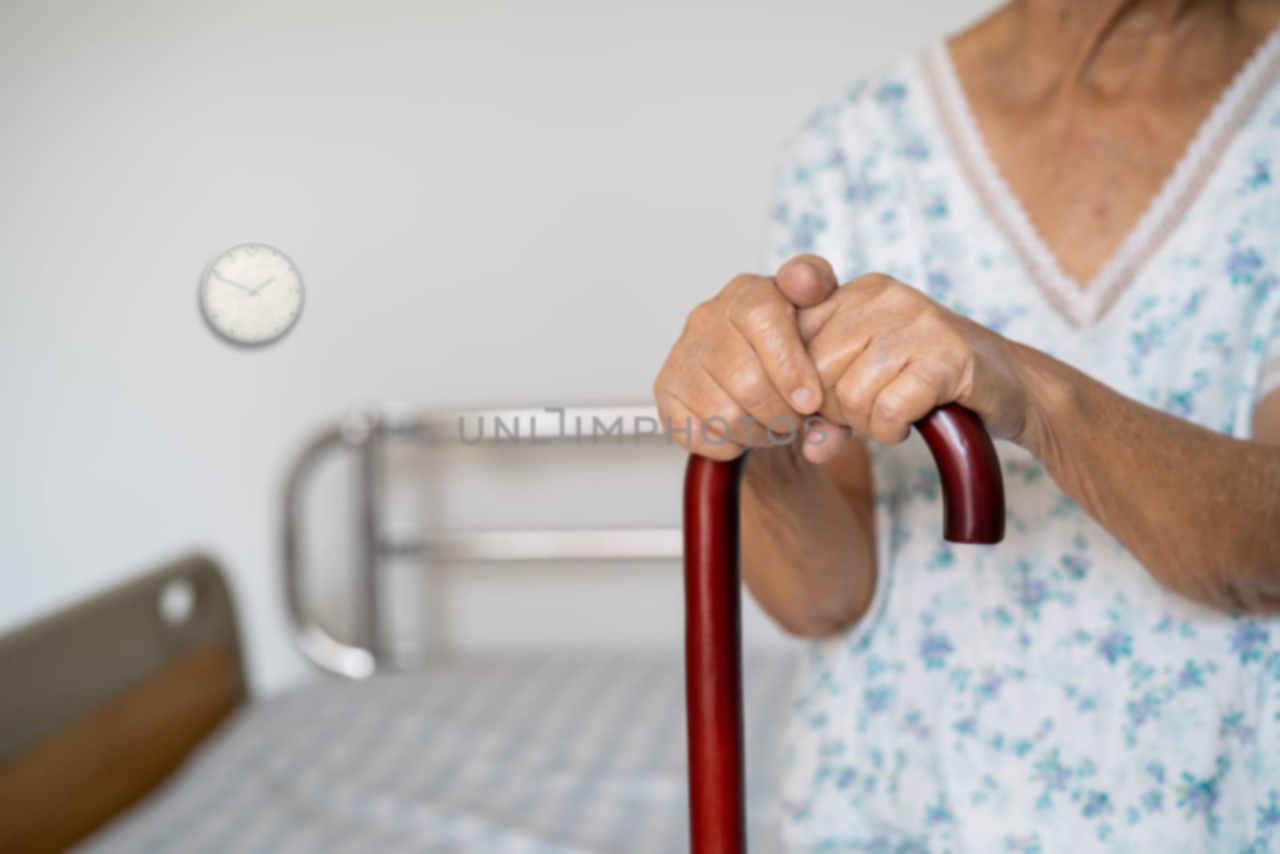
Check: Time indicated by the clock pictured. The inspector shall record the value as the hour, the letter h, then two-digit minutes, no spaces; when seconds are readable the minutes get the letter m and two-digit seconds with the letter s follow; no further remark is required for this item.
1h49
